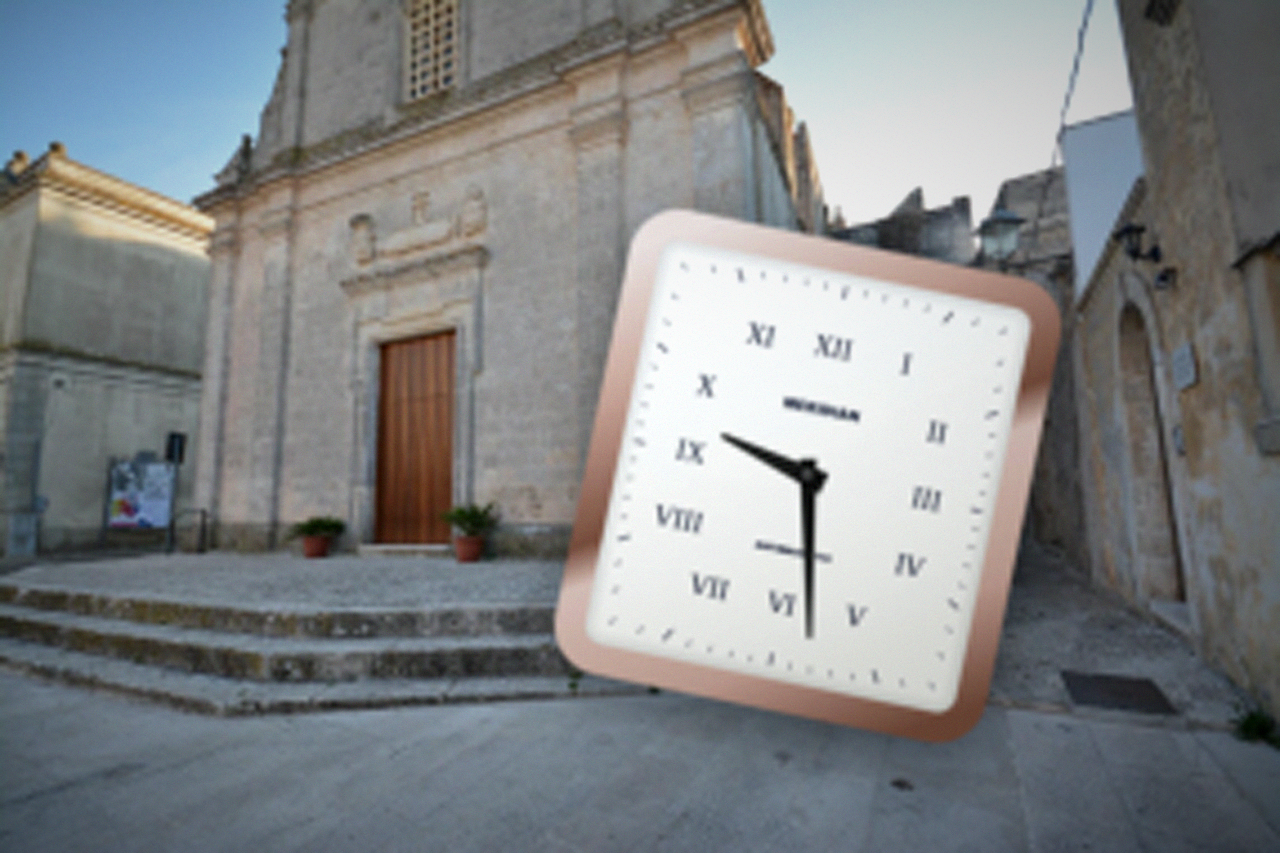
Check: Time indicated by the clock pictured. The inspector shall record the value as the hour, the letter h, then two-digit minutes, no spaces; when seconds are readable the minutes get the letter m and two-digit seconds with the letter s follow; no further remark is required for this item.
9h28
